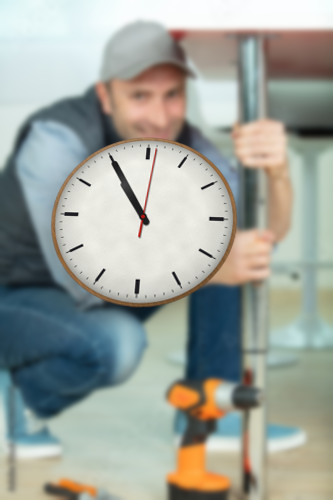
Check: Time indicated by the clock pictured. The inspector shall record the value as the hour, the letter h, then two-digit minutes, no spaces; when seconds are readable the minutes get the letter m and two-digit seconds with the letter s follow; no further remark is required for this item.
10h55m01s
